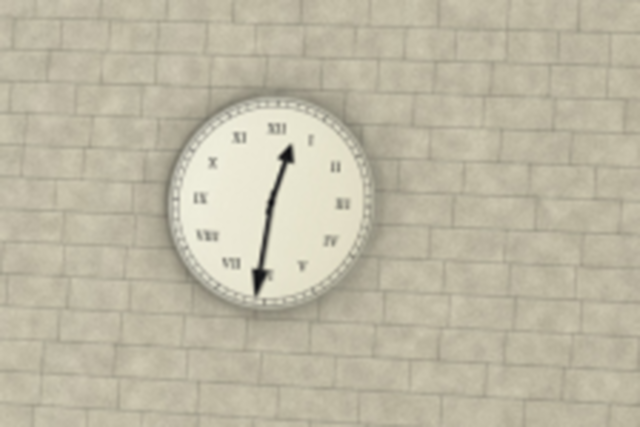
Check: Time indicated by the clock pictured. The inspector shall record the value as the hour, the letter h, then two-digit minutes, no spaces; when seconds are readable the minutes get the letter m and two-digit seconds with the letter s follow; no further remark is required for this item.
12h31
